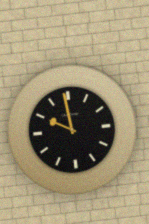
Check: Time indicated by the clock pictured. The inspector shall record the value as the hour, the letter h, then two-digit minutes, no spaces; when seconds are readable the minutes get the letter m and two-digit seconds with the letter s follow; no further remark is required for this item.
9h59
